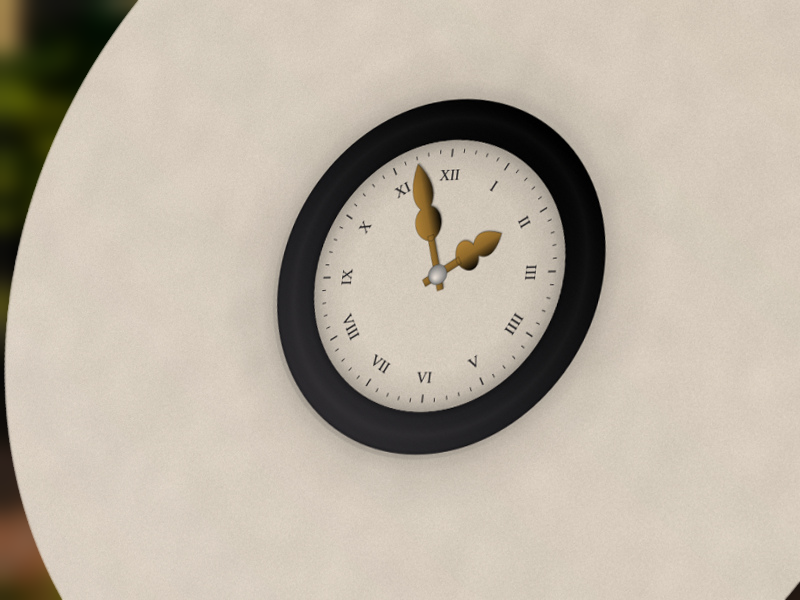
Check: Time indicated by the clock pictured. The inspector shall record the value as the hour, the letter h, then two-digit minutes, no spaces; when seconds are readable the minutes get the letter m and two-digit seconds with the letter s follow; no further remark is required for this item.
1h57
